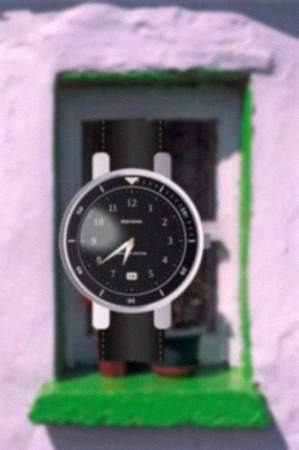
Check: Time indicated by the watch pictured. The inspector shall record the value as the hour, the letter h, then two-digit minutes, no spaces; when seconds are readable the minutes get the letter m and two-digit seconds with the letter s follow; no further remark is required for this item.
6h39
